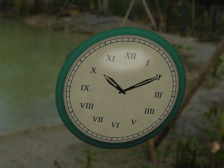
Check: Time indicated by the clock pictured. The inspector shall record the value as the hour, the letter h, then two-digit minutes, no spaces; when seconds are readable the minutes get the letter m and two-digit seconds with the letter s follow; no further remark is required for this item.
10h10
